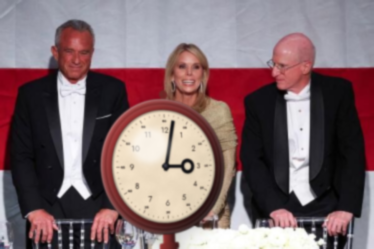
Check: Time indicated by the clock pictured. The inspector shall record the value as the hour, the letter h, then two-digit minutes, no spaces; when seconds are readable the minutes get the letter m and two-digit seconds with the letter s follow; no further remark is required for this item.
3h02
